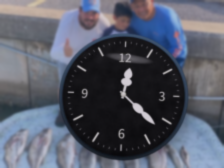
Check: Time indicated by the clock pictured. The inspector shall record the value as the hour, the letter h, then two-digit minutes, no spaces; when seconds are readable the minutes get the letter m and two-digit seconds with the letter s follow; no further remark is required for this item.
12h22
